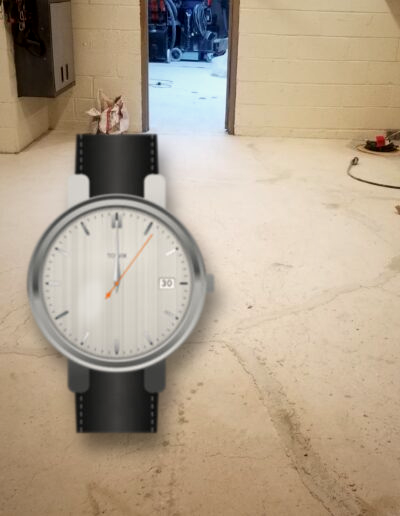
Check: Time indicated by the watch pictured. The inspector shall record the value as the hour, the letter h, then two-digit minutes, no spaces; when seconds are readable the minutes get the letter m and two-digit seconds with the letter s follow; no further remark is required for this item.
12h00m06s
